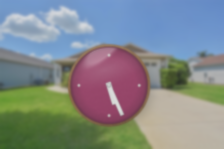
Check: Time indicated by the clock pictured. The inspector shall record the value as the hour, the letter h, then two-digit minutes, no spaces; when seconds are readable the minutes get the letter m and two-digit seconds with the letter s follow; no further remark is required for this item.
5h26
